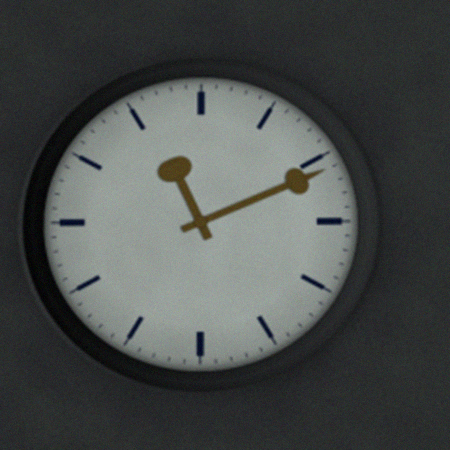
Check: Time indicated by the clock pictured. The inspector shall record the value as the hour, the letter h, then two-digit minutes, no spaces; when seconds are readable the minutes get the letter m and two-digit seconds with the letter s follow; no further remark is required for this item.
11h11
